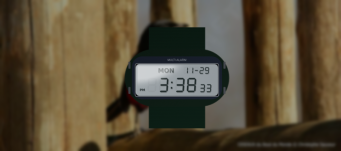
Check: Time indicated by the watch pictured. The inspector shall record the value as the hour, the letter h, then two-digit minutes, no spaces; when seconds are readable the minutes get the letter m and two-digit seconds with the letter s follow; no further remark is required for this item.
3h38m33s
